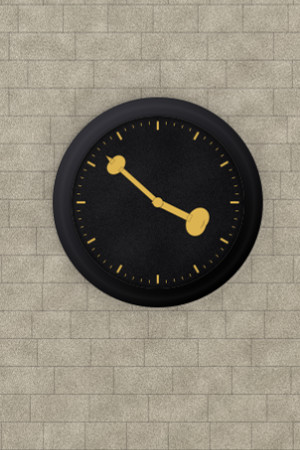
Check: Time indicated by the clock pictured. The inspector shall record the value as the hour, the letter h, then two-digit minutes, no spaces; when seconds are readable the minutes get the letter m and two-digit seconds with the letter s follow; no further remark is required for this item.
3h52
